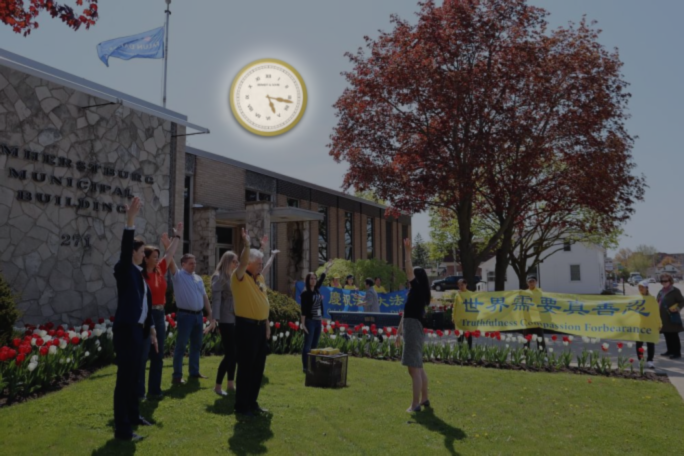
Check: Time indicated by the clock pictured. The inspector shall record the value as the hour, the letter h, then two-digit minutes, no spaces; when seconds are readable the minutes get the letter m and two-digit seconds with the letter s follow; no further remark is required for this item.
5h17
